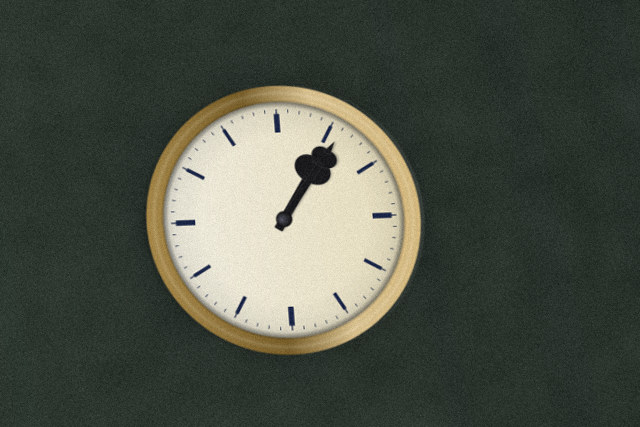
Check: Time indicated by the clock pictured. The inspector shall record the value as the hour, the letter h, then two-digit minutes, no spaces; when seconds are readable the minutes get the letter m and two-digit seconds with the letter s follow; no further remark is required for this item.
1h06
